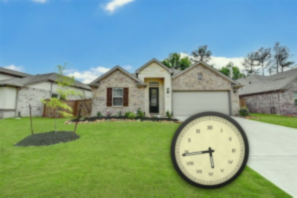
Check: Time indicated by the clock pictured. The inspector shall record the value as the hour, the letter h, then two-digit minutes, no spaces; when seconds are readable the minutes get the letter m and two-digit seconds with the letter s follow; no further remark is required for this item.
5h44
